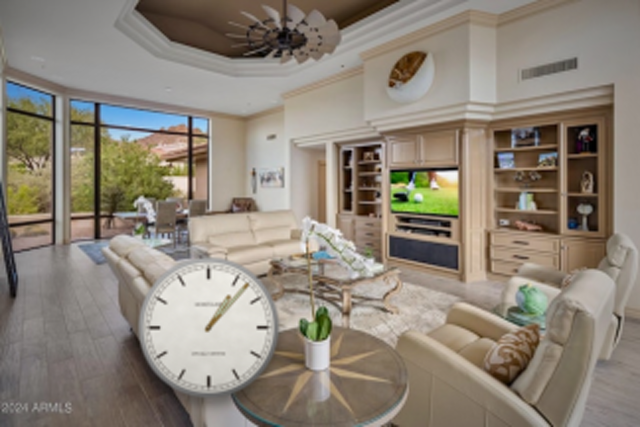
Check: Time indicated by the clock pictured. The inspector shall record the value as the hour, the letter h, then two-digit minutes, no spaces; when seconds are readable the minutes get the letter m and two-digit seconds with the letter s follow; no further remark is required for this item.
1h07
